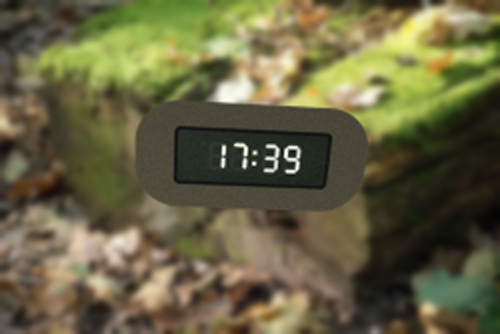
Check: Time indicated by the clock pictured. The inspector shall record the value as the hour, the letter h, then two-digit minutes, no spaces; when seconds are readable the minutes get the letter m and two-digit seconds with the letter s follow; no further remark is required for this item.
17h39
